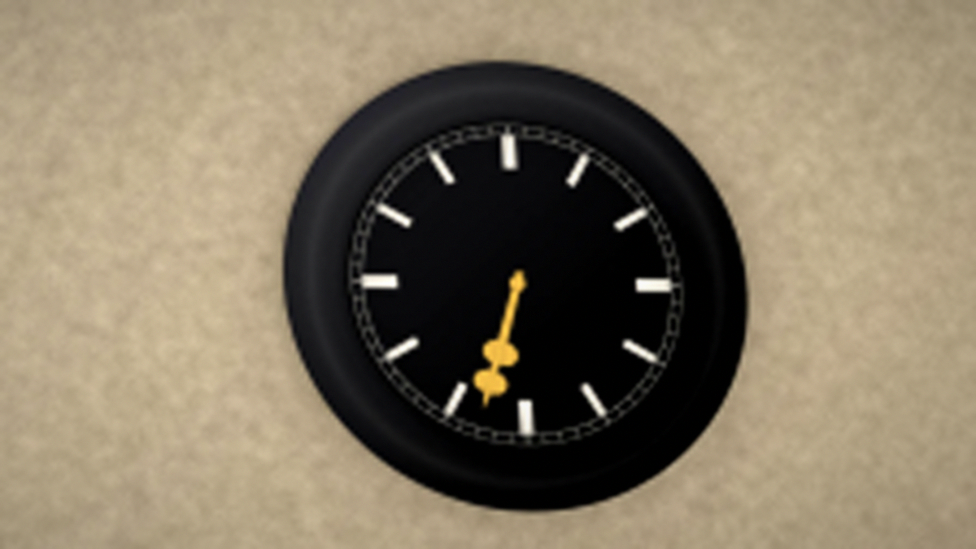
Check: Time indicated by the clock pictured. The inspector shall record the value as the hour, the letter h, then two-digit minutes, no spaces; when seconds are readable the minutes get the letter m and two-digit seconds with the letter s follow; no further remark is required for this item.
6h33
